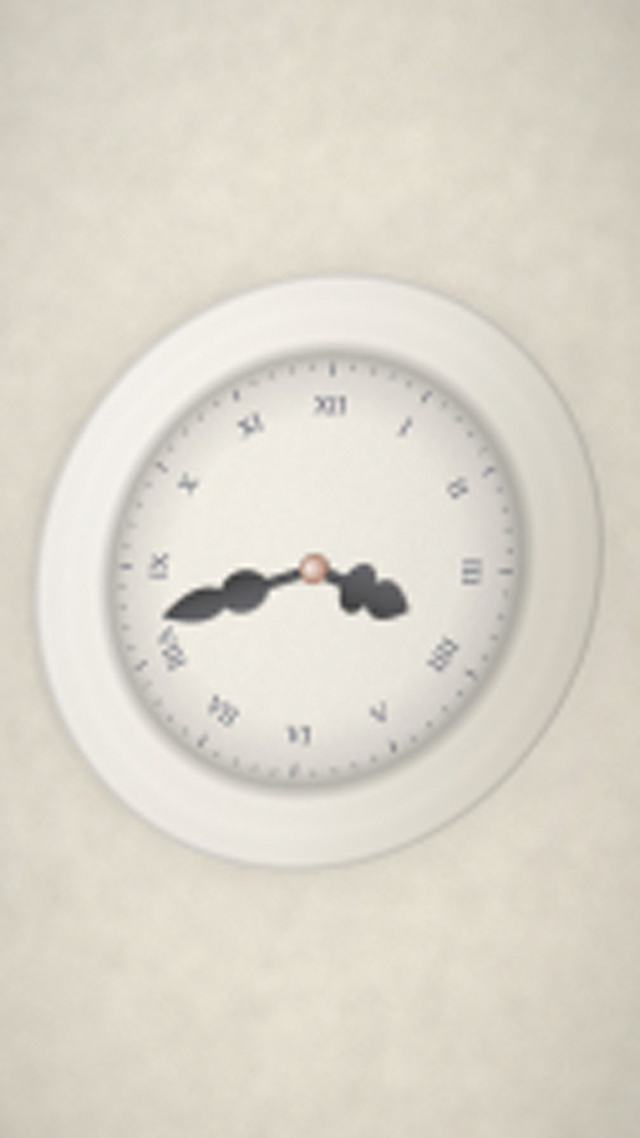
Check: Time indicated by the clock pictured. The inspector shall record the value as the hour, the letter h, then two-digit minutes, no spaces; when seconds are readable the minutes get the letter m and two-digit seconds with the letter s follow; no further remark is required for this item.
3h42
